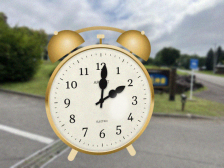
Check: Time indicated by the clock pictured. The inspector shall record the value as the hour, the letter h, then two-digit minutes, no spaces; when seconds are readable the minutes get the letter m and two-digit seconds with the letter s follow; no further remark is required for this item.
2h01
